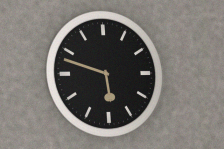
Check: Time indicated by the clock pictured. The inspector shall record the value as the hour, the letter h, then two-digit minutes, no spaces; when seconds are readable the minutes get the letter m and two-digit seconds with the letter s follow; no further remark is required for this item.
5h48
